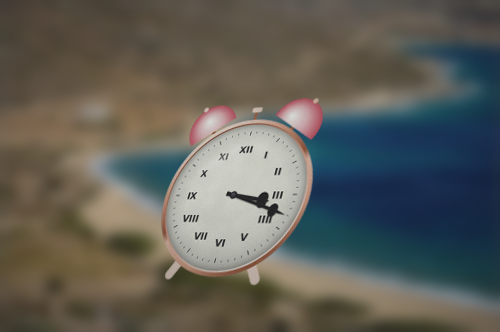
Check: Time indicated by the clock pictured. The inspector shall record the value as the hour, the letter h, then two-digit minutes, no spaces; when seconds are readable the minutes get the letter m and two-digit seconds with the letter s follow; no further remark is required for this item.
3h18
